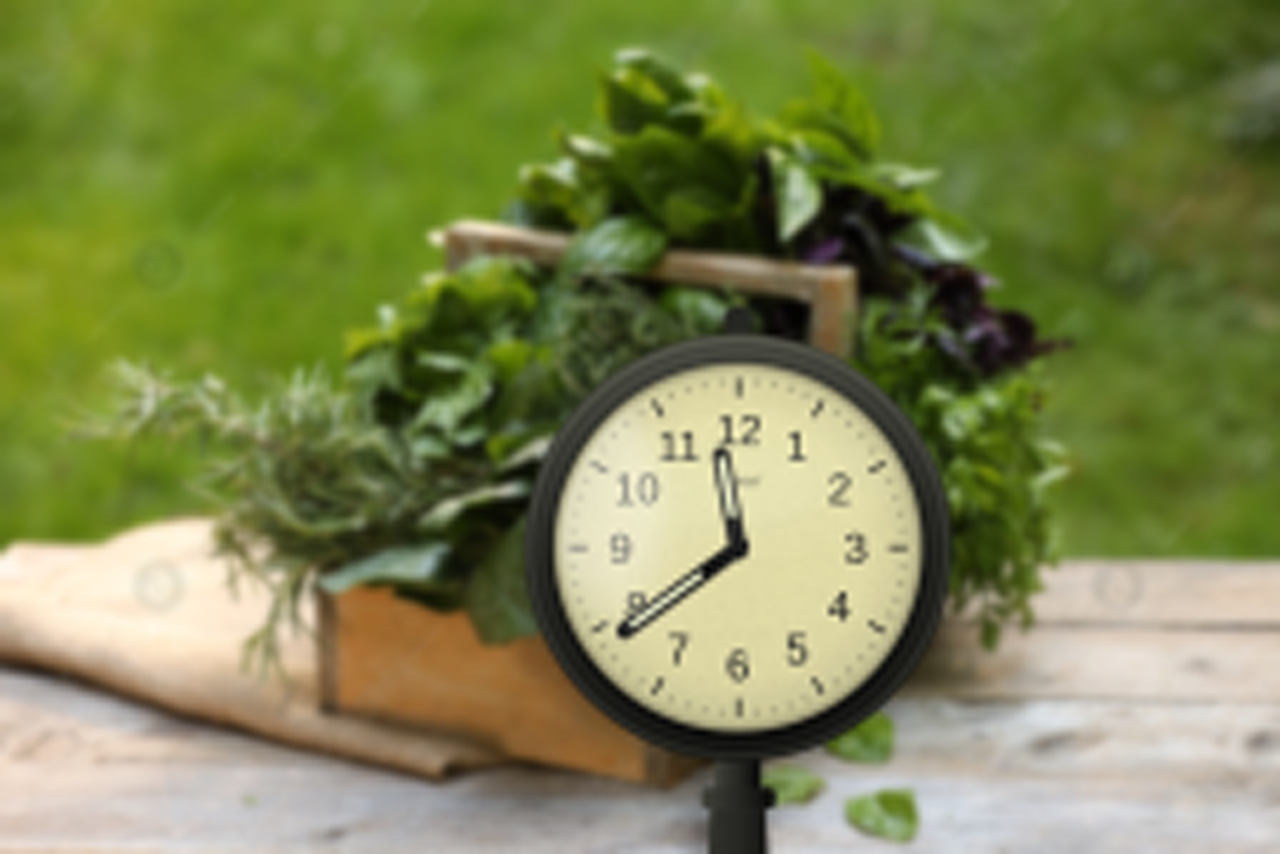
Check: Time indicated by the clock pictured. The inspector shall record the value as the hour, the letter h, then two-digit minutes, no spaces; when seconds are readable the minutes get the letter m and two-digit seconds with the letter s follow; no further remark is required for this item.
11h39
